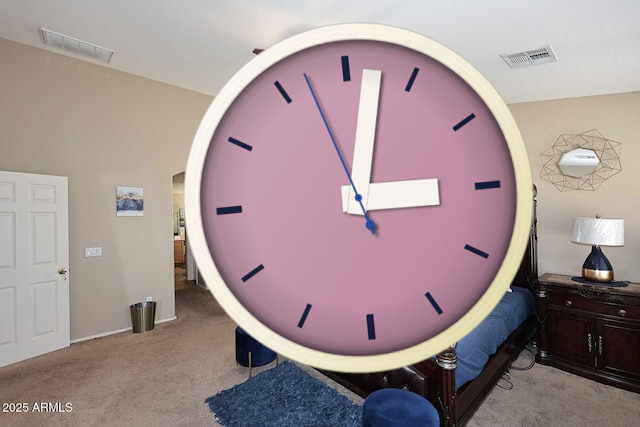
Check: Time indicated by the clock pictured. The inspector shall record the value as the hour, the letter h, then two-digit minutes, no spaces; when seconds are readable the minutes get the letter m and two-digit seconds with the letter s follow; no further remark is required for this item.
3h01m57s
